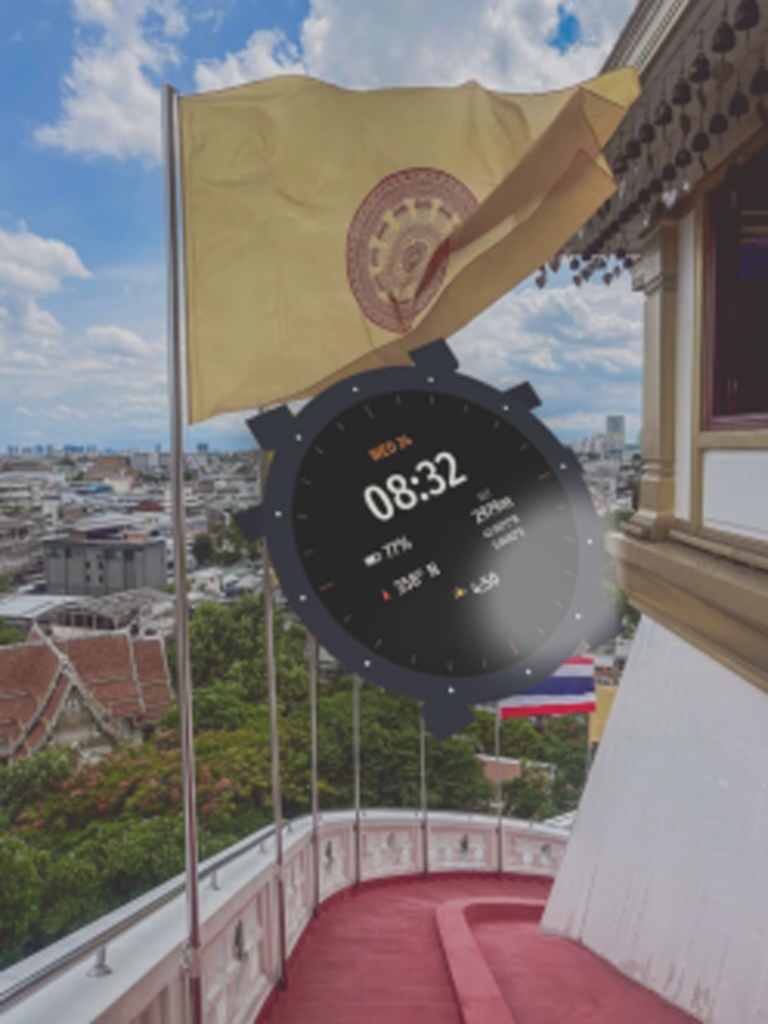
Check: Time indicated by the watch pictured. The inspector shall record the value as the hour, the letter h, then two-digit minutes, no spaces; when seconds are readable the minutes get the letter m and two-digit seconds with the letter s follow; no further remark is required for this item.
8h32
